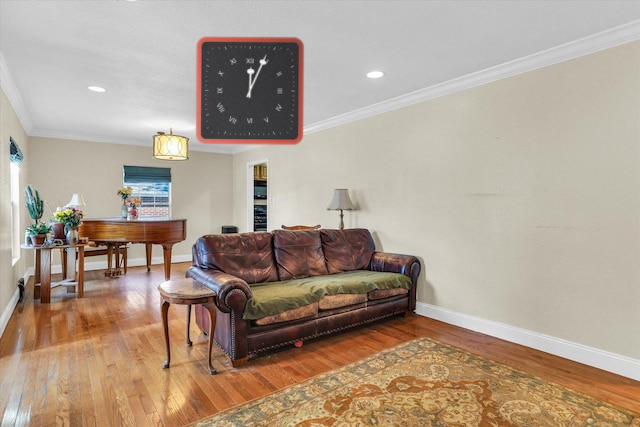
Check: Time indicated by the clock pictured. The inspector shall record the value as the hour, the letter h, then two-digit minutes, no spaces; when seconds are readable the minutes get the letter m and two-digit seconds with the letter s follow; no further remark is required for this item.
12h04
